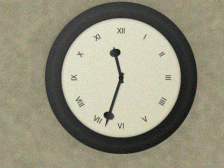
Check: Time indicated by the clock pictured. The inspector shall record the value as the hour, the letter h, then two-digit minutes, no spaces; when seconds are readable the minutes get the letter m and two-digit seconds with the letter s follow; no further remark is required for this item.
11h33
